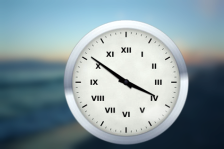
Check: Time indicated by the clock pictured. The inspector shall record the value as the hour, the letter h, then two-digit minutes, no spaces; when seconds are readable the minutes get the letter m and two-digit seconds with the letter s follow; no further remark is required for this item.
3h51
